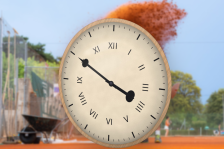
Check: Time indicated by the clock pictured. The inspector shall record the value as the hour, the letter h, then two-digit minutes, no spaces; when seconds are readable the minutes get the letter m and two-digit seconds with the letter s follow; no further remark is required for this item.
3h50
